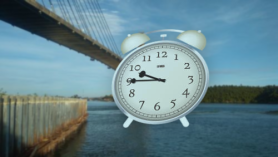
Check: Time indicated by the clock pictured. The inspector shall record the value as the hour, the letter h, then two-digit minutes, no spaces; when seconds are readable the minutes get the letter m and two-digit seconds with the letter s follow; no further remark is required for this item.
9h45
